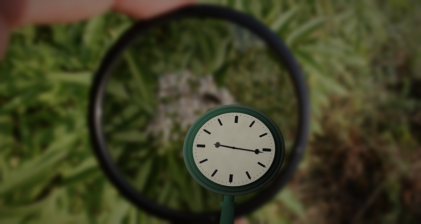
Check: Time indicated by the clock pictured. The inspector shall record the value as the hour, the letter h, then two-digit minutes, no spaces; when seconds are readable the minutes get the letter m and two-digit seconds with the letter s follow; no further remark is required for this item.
9h16
